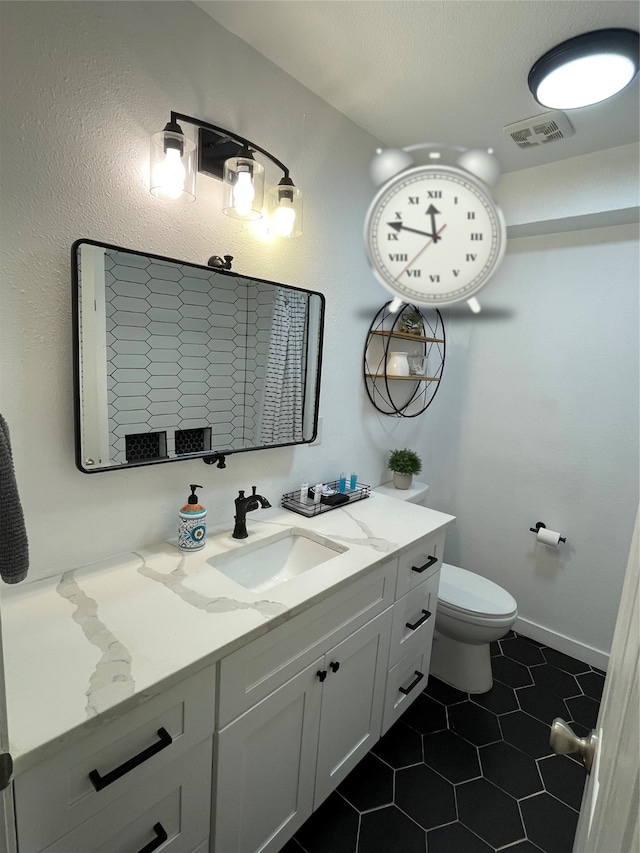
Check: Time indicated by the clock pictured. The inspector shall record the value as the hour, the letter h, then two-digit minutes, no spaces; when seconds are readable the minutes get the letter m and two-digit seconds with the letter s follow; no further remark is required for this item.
11h47m37s
